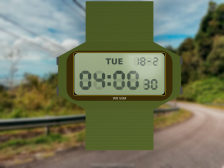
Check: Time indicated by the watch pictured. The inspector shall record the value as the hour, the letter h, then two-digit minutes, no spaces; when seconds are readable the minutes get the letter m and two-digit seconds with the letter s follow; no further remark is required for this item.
4h00m30s
